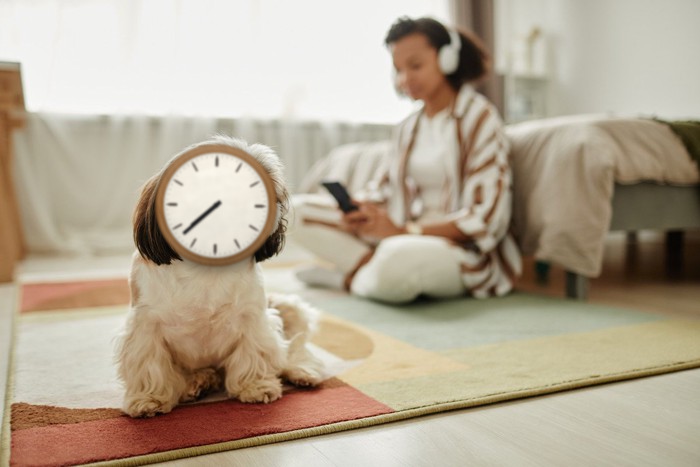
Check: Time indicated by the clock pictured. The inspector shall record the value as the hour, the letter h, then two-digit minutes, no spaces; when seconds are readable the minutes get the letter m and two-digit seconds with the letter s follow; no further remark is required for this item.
7h38
